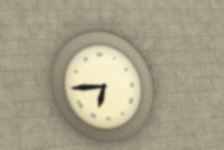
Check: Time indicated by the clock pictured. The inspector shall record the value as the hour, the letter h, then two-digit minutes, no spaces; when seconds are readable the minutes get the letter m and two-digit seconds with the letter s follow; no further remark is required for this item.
6h45
